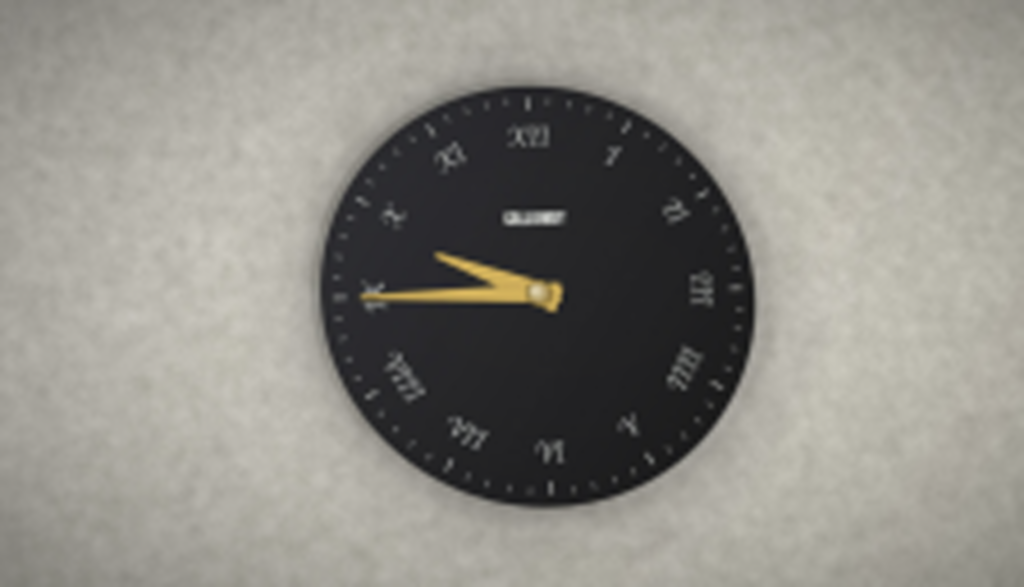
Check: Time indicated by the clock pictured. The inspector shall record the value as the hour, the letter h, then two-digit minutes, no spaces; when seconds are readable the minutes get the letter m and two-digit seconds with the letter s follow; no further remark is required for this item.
9h45
